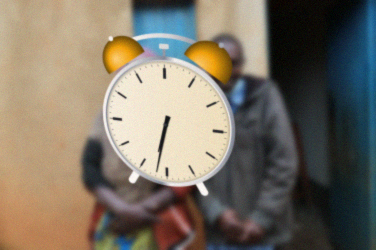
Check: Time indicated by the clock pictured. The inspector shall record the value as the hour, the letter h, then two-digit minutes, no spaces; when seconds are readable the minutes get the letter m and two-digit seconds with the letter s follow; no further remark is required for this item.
6h32
